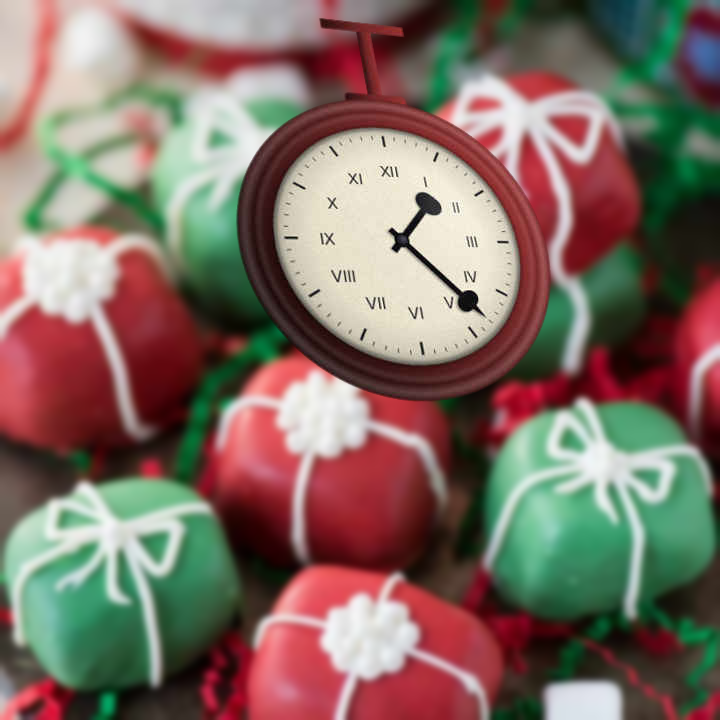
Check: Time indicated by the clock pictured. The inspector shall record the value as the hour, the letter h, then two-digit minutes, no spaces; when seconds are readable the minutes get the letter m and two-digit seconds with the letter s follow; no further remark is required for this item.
1h23
